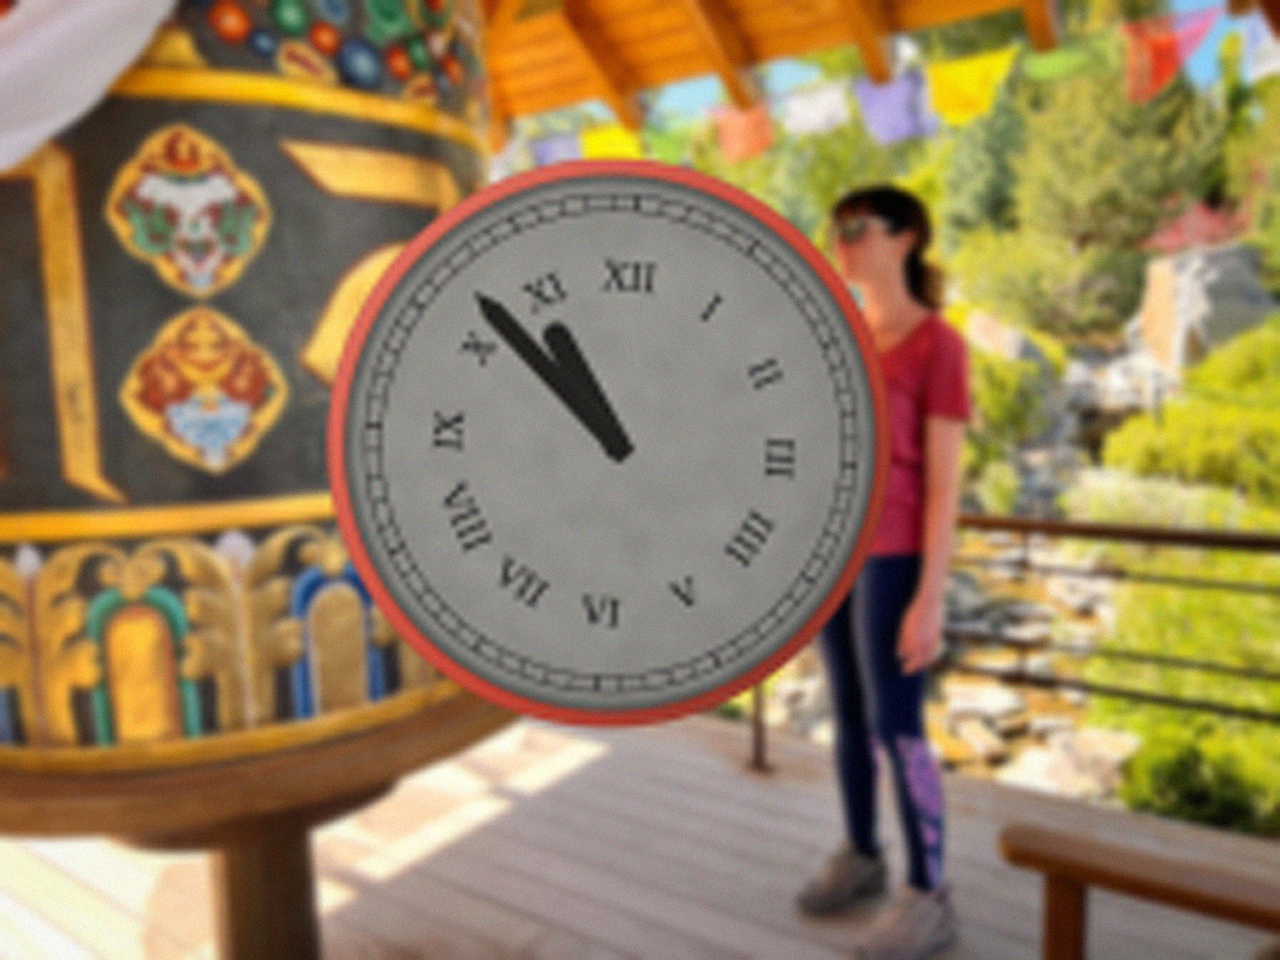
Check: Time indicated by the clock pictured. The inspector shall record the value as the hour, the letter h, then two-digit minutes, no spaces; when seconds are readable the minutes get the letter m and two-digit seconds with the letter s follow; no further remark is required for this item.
10h52
